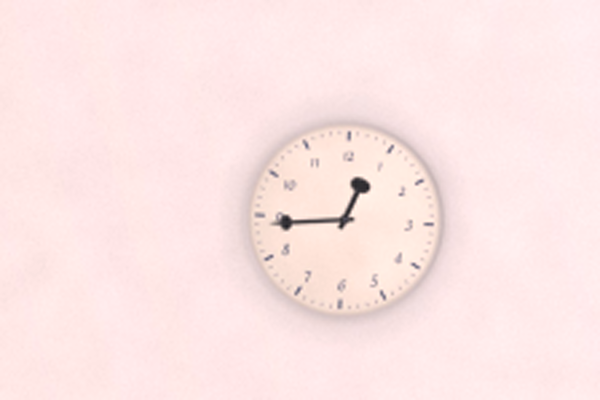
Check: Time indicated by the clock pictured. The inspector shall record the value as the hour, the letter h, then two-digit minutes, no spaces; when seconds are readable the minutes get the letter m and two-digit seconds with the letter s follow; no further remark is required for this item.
12h44
